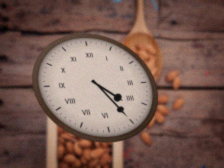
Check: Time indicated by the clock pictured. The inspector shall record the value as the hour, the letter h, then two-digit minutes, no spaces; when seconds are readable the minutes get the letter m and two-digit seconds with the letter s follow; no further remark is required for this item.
4h25
